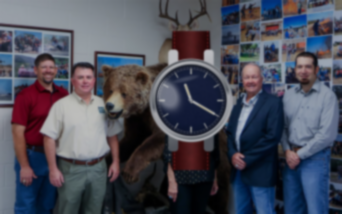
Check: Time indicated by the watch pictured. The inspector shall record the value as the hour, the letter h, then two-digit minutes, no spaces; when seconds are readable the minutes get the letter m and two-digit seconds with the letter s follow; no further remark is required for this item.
11h20
